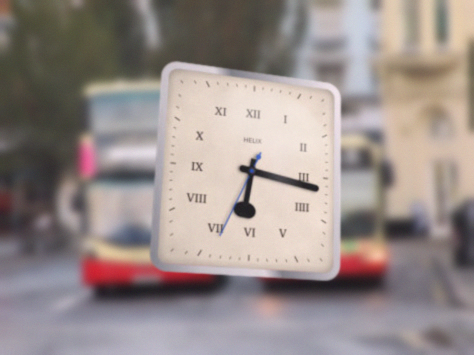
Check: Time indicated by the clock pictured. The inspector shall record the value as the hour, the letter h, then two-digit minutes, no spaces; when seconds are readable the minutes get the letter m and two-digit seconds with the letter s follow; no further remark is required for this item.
6h16m34s
